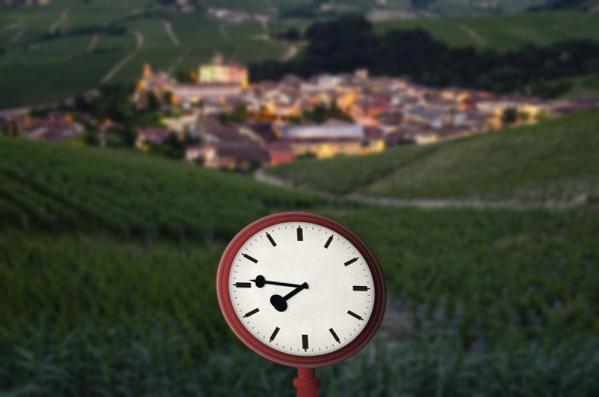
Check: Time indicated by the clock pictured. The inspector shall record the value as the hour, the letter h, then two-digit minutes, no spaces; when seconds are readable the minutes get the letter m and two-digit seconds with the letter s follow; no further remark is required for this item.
7h46
